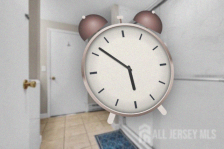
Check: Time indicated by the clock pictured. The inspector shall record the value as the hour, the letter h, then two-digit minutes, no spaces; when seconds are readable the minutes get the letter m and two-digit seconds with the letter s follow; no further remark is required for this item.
5h52
